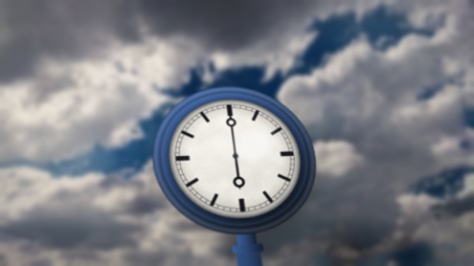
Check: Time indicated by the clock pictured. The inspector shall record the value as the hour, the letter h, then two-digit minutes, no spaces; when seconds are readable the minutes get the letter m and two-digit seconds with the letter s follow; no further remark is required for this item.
6h00
